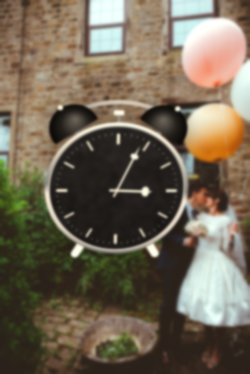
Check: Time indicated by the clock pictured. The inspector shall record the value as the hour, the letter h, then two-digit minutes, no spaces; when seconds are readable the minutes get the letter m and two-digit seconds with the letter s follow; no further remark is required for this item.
3h04
